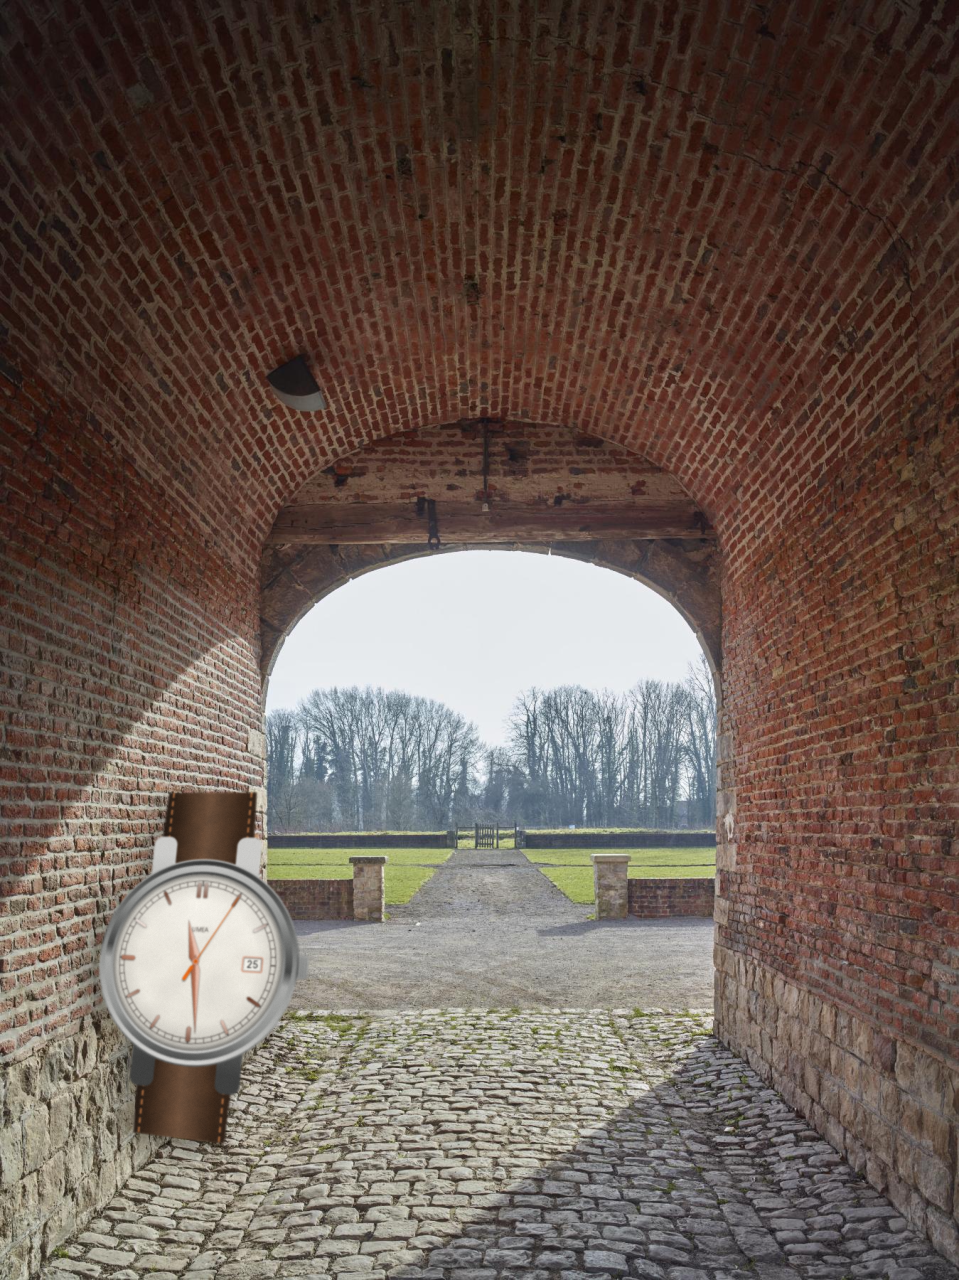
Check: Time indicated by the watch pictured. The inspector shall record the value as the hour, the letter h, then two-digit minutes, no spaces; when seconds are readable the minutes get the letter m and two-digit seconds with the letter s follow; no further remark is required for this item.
11h29m05s
